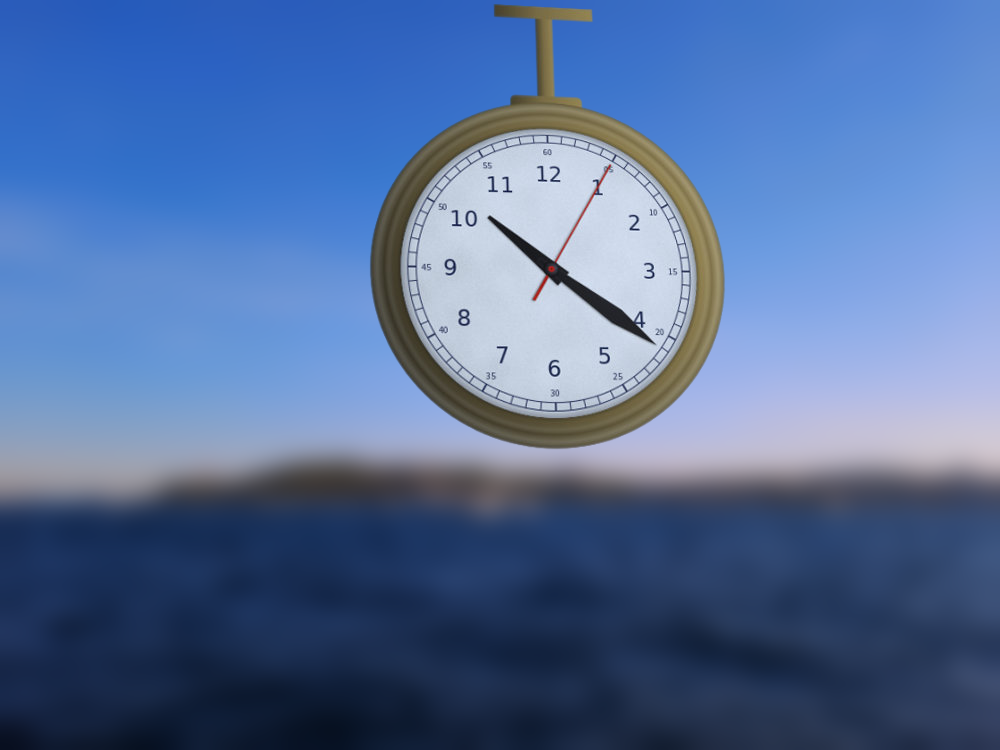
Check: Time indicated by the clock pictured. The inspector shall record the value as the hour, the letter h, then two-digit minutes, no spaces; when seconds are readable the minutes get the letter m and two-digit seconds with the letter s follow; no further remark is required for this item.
10h21m05s
